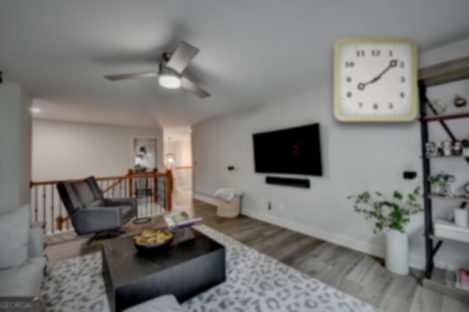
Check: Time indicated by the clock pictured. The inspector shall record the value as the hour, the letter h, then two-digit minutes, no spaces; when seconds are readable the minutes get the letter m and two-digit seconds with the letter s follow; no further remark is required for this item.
8h08
